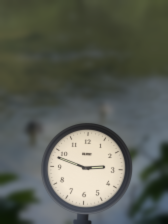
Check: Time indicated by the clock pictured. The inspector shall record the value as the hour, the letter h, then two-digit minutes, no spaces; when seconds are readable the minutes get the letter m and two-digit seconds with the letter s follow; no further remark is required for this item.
2h48
